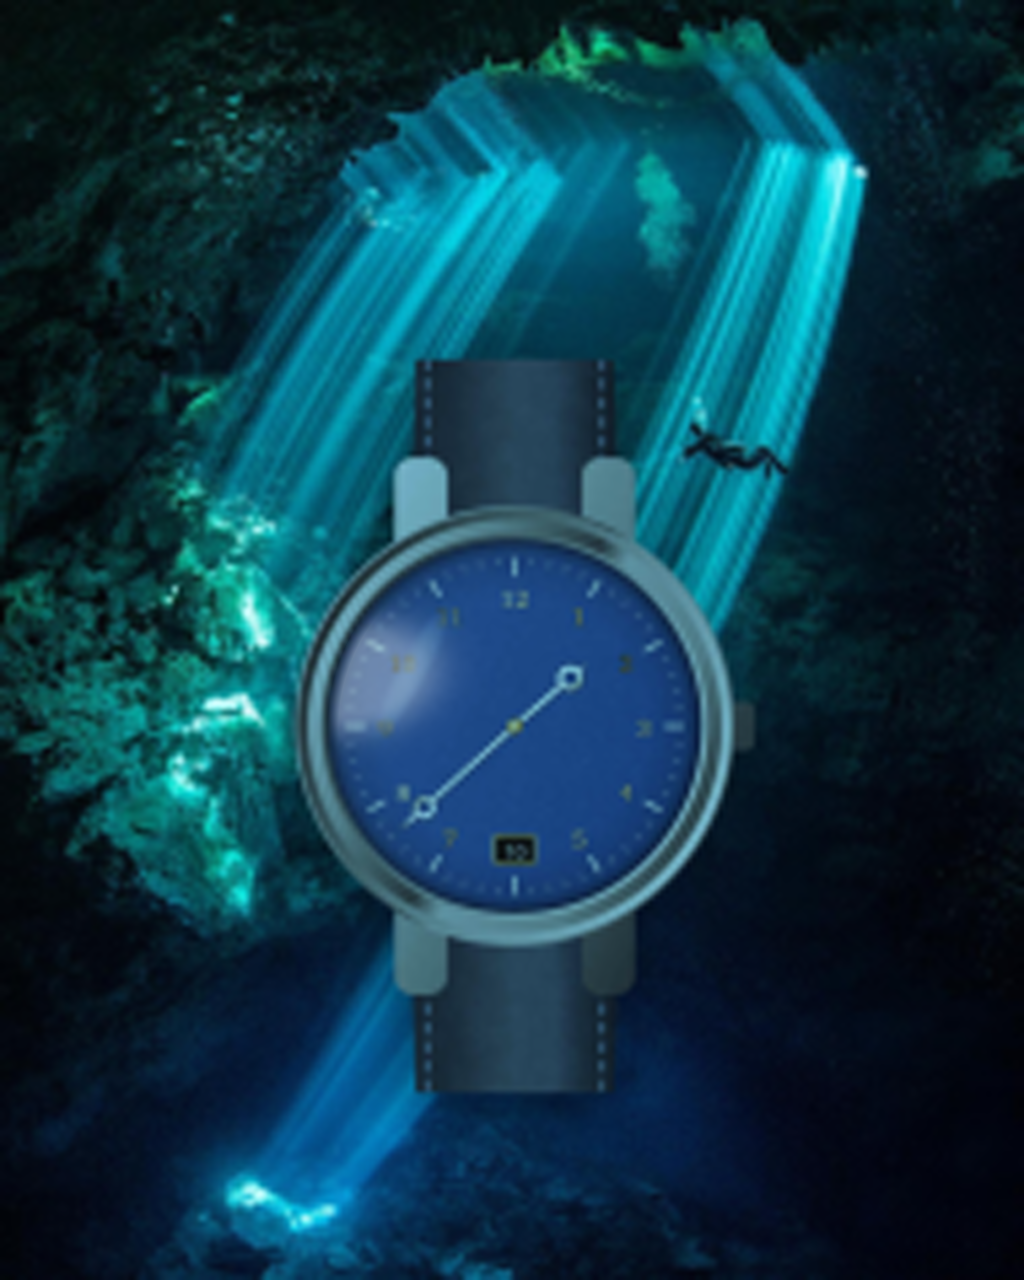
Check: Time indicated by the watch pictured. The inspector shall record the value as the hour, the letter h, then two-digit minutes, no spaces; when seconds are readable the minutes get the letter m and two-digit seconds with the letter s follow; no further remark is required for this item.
1h38
